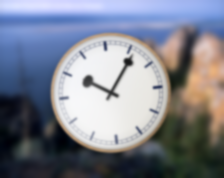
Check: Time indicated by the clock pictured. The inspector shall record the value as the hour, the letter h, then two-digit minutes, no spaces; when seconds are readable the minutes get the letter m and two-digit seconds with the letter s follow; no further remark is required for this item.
10h06
